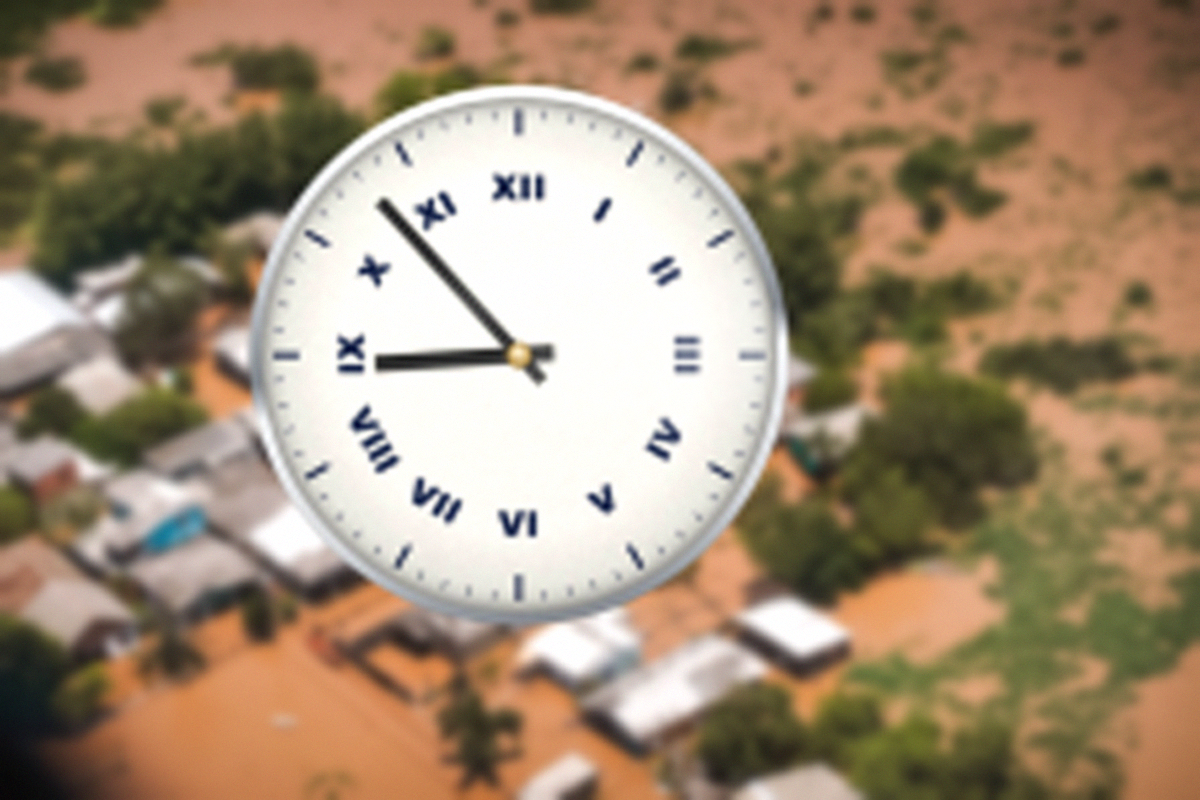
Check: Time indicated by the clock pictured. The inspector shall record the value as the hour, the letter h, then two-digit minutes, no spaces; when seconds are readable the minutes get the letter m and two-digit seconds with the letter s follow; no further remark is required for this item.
8h53
